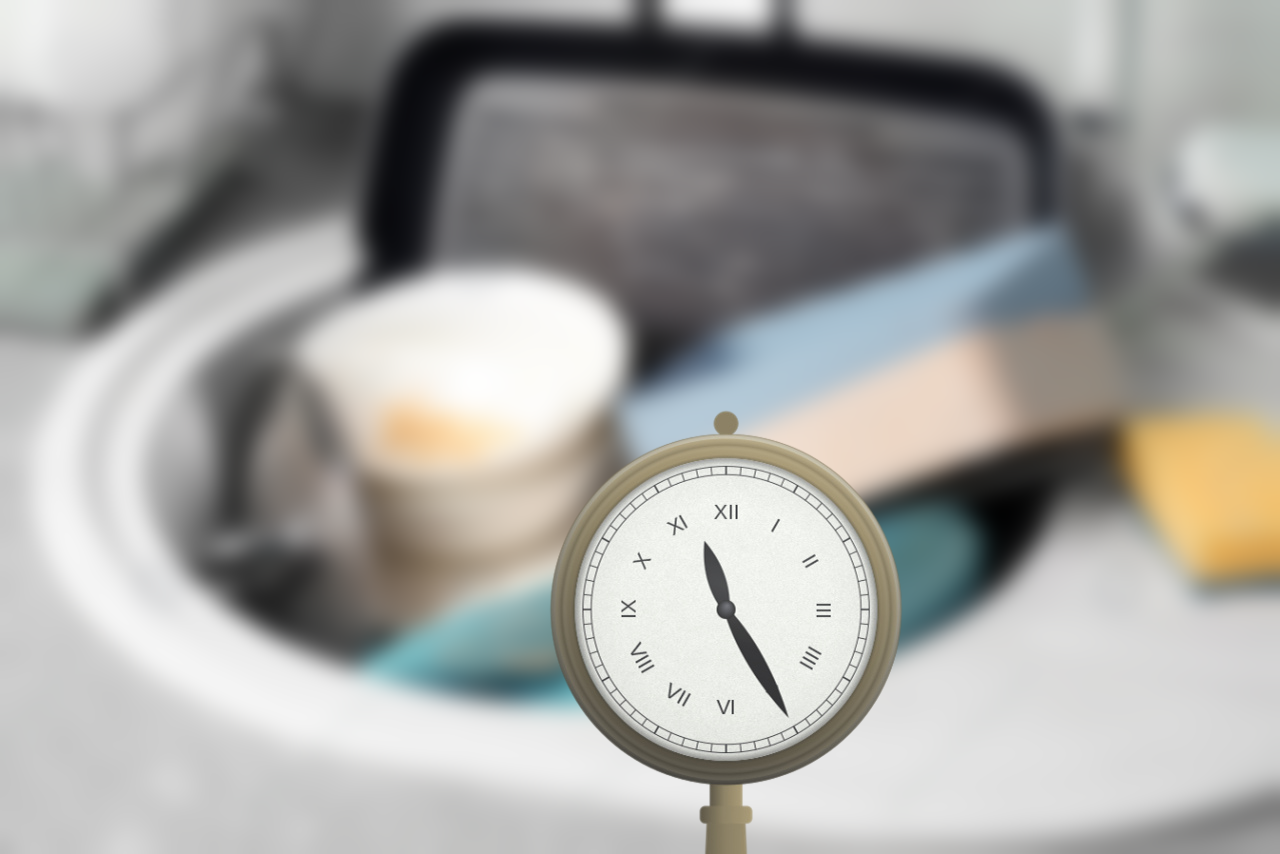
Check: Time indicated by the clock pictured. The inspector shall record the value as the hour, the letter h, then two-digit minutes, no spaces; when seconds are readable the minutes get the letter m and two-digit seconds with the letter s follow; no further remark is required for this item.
11h25
